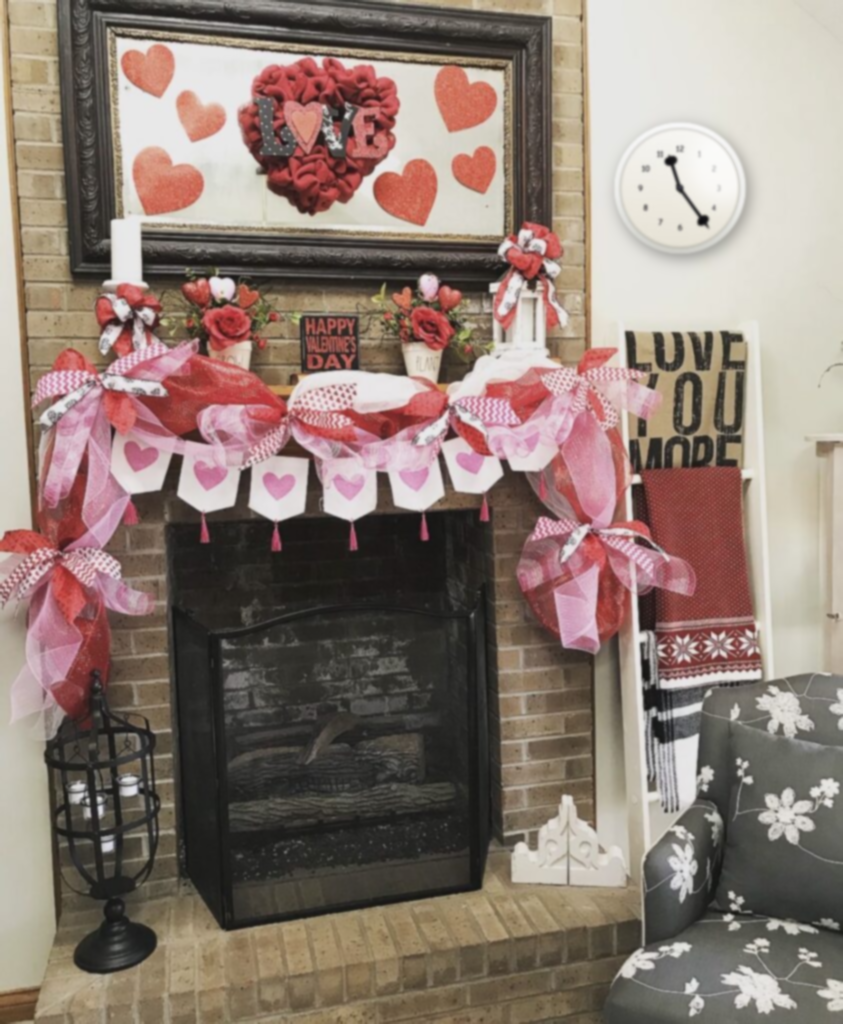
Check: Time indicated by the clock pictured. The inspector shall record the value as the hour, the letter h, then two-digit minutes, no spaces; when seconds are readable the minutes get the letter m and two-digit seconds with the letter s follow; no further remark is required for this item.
11h24
